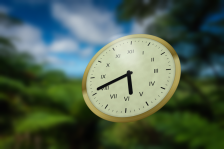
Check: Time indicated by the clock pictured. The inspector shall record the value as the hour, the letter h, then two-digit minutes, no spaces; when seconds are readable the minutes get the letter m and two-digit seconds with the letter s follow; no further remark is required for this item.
5h41
